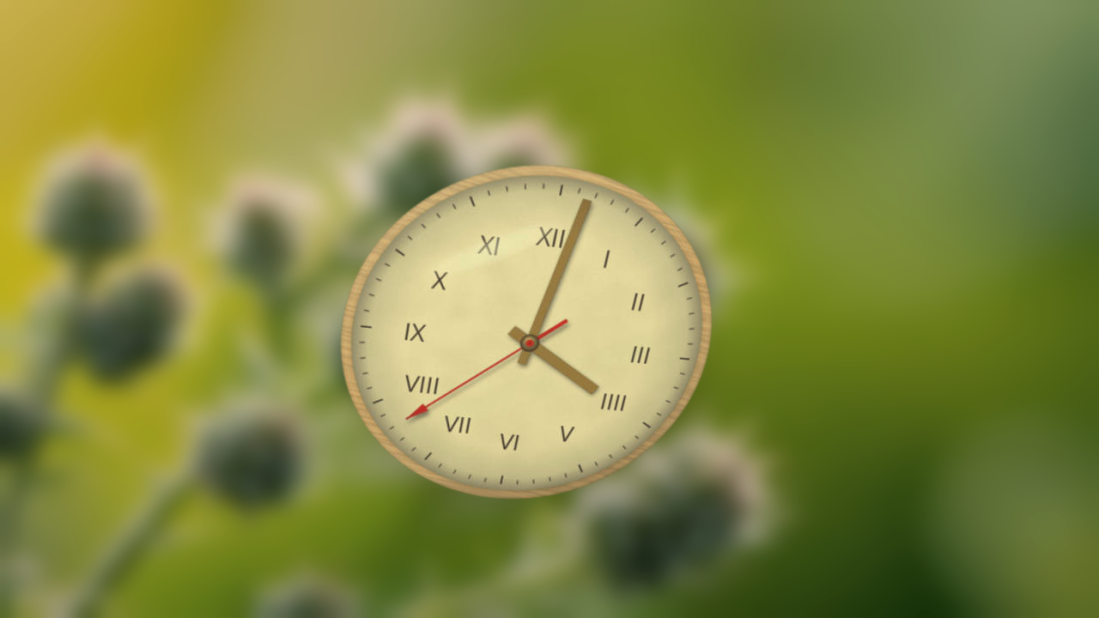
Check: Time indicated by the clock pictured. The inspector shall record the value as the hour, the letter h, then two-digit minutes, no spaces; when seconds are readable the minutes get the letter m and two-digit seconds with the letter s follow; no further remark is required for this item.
4h01m38s
